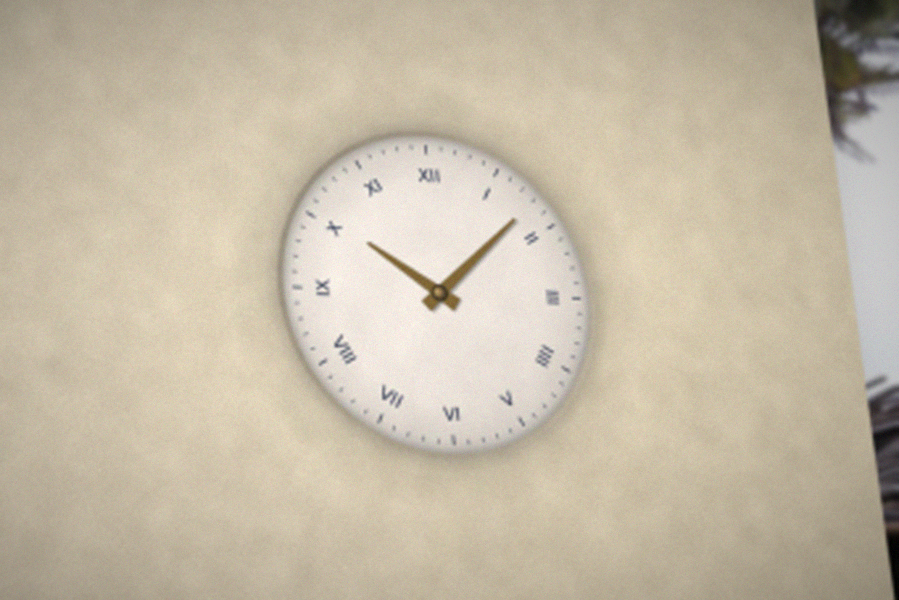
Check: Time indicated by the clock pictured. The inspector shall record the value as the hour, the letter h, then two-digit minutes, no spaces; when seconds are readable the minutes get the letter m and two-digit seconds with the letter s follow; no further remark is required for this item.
10h08
